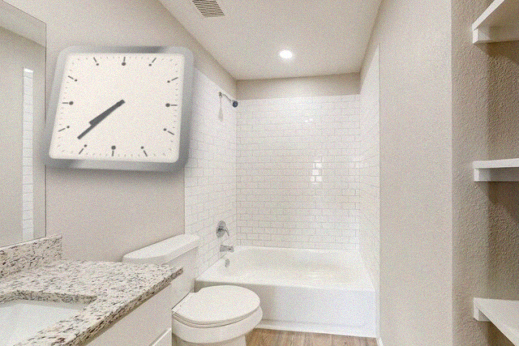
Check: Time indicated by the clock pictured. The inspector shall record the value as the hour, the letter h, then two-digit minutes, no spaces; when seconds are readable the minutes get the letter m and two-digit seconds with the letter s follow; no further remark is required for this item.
7h37
